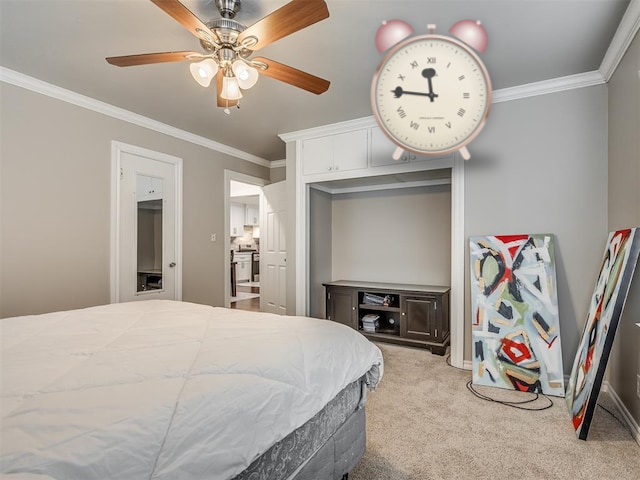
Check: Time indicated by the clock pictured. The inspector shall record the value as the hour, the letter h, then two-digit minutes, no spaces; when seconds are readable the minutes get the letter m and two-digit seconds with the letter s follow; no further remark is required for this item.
11h46
